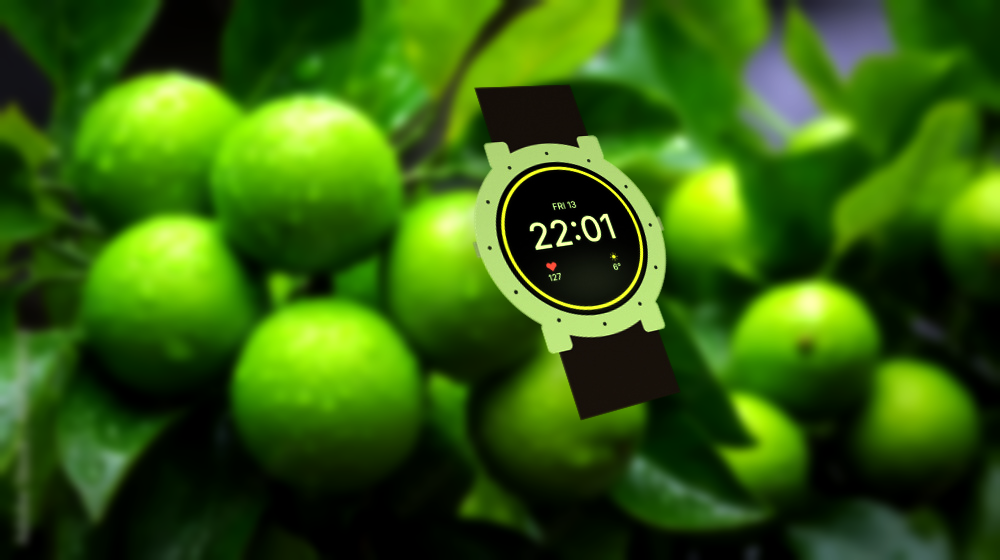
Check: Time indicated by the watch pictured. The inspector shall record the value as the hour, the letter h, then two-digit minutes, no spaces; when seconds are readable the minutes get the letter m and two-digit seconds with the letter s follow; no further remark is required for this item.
22h01
